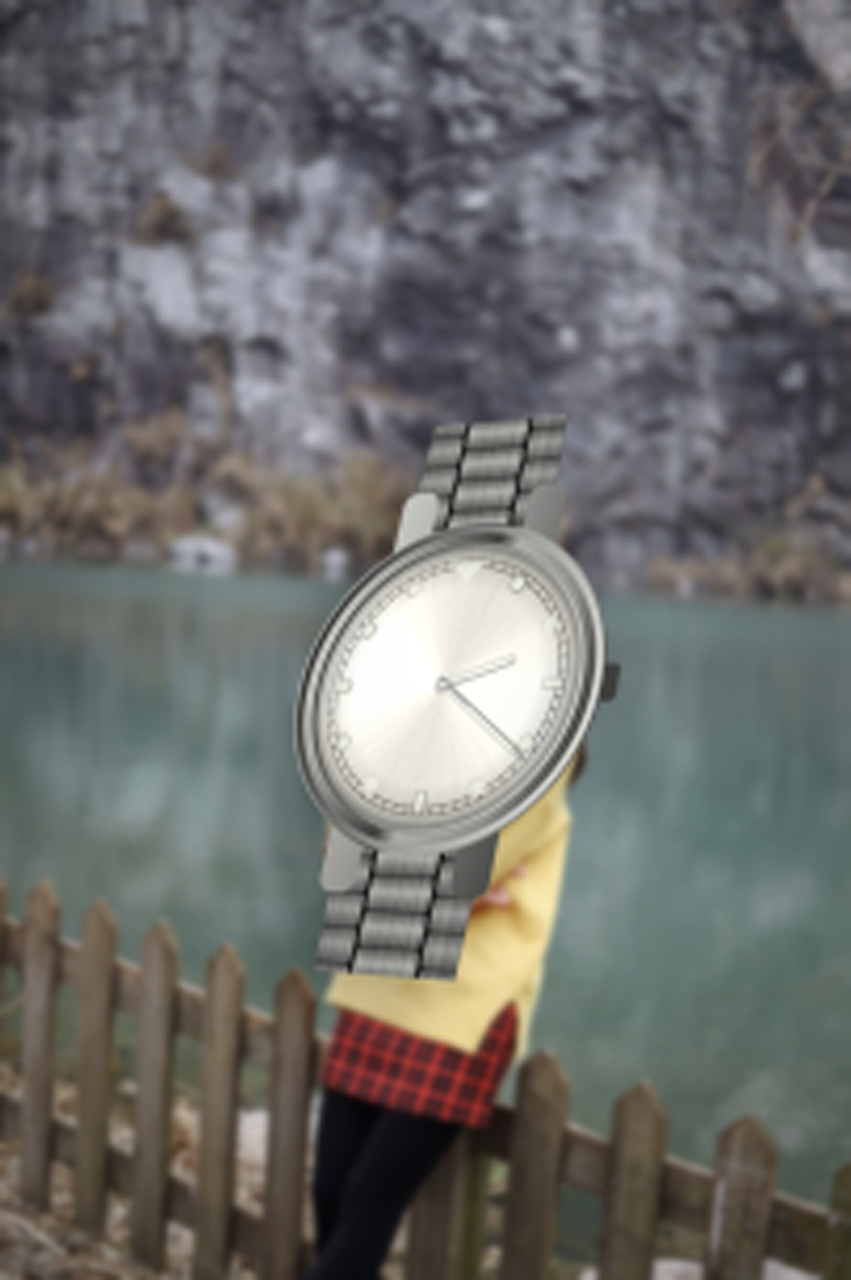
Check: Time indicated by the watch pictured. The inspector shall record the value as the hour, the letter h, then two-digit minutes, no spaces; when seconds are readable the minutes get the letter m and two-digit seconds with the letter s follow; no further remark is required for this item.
2h21
